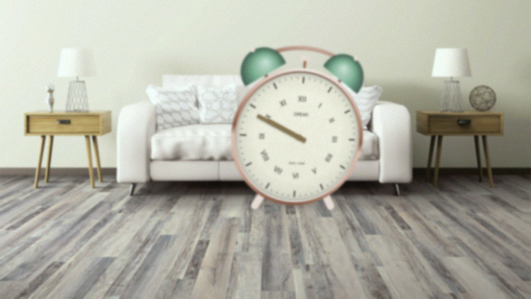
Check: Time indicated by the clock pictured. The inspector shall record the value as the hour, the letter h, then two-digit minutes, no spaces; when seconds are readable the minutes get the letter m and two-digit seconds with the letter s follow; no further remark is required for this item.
9h49
